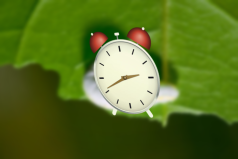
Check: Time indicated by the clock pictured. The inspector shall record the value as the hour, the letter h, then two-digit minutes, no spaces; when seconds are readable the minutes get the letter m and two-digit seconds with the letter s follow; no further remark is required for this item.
2h41
